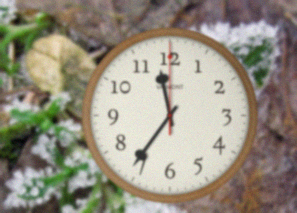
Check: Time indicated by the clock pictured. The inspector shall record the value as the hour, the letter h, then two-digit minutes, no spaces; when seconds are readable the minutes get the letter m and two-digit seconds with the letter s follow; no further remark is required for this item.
11h36m00s
